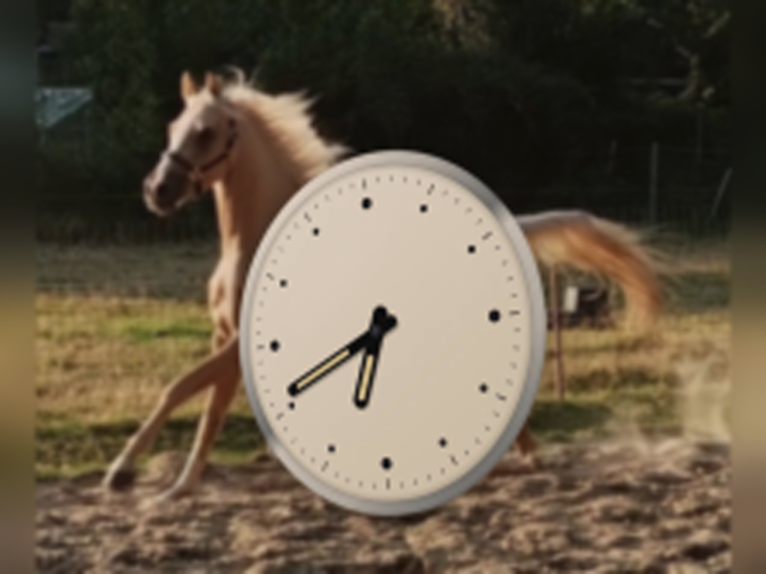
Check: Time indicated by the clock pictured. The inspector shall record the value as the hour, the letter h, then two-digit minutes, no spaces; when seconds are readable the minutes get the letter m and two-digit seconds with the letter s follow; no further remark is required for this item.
6h41
